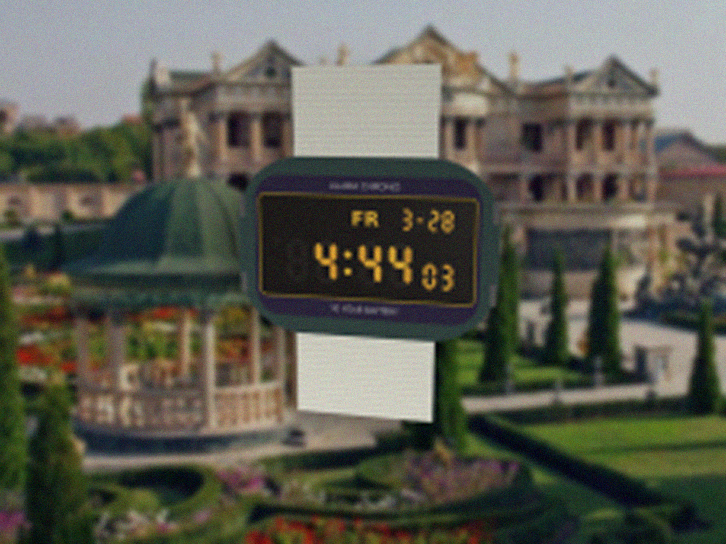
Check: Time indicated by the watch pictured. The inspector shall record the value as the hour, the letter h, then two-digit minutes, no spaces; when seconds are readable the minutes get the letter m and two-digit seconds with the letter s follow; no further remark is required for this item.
4h44m03s
